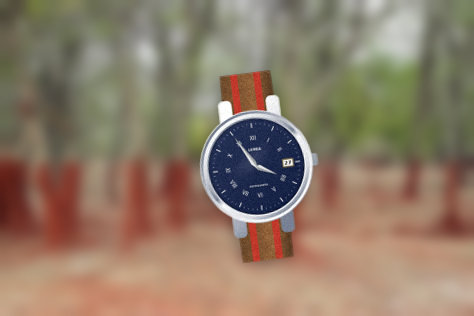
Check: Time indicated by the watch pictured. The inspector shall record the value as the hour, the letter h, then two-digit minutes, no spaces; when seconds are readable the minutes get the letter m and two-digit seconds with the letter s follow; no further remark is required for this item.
3h55
